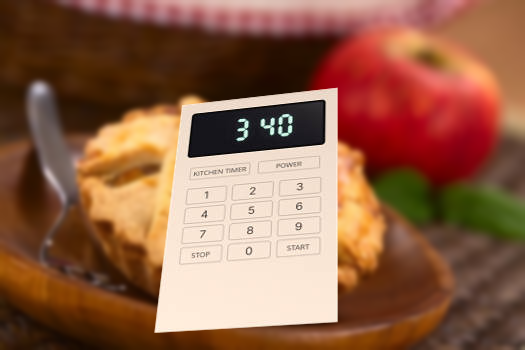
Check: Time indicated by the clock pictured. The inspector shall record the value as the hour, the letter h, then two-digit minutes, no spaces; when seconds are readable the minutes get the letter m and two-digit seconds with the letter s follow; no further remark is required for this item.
3h40
